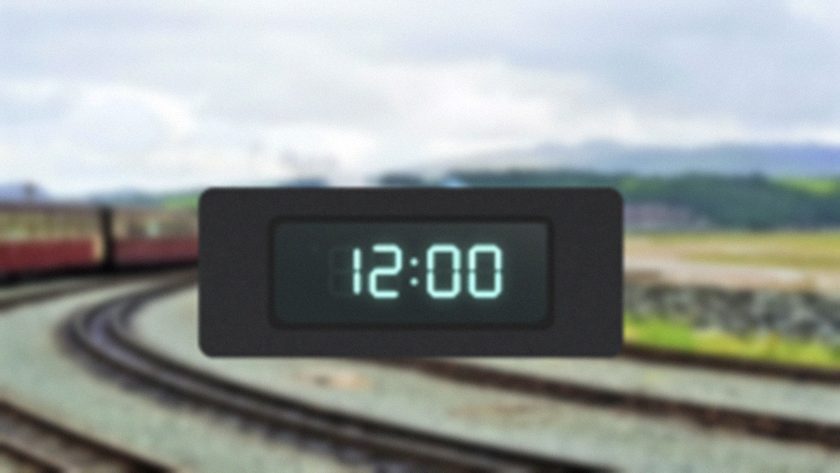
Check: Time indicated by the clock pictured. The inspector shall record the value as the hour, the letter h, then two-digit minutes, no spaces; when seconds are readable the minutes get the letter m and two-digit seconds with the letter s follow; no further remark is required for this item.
12h00
